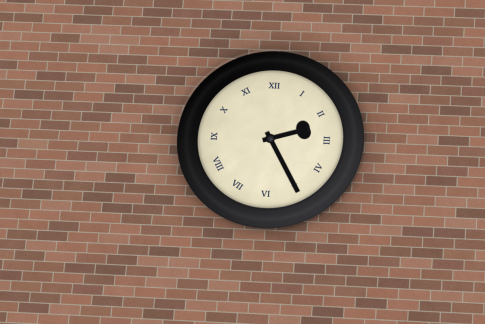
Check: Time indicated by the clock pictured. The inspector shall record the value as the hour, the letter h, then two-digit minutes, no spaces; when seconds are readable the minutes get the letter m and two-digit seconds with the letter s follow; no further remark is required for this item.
2h25
